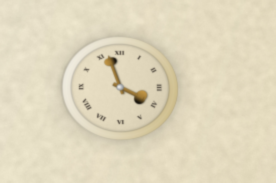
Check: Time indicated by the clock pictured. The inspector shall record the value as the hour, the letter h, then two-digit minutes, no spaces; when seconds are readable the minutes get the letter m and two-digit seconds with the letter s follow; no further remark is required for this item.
3h57
